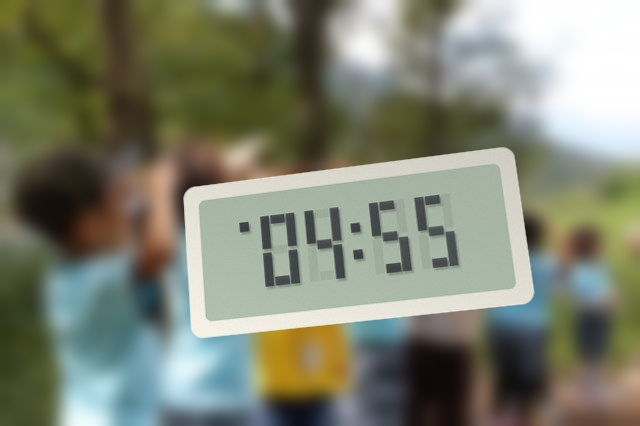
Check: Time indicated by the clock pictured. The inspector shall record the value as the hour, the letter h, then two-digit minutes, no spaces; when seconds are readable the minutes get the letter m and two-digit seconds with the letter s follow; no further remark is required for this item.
4h55
